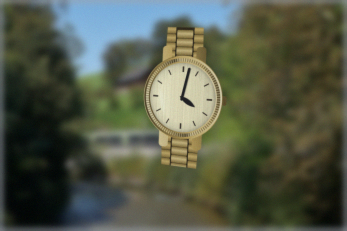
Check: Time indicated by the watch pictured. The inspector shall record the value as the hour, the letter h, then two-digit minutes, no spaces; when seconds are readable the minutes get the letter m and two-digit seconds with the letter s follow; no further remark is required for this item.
4h02
